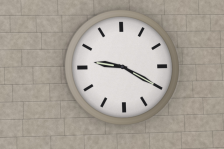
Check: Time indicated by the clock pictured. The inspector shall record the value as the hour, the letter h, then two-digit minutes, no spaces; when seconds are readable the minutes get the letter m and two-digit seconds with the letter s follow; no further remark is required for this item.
9h20
